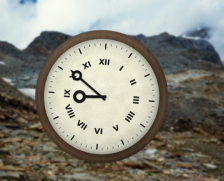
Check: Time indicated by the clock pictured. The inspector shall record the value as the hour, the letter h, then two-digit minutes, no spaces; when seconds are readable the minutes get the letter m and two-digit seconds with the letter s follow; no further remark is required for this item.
8h51
